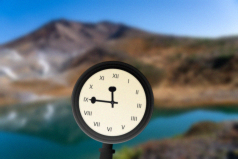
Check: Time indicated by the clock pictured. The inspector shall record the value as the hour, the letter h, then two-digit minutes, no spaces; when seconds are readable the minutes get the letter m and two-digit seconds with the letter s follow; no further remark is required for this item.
11h45
